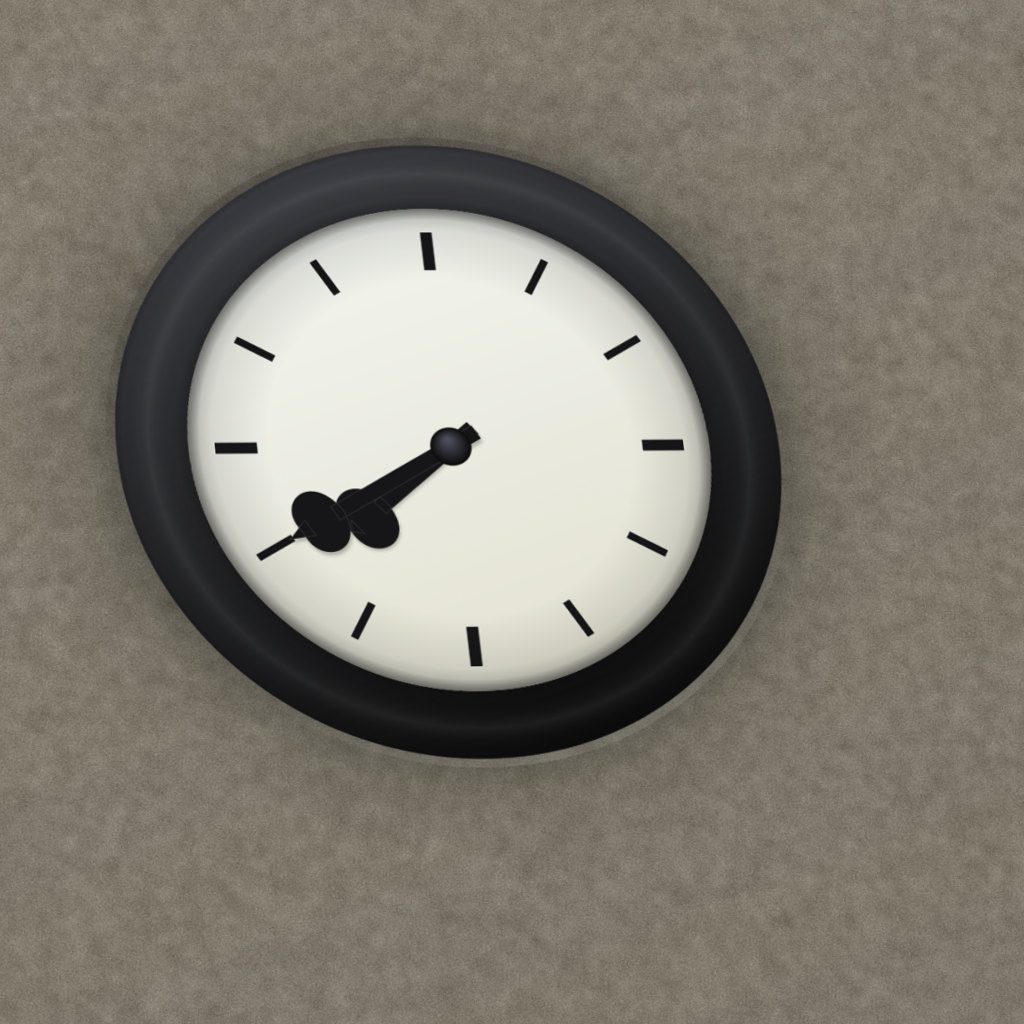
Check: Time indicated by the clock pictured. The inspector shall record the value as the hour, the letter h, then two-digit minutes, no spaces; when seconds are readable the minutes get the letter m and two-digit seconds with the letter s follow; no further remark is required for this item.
7h40
